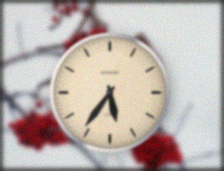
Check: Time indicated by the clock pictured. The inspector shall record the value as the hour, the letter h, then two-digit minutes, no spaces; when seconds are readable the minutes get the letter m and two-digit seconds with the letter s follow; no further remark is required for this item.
5h36
